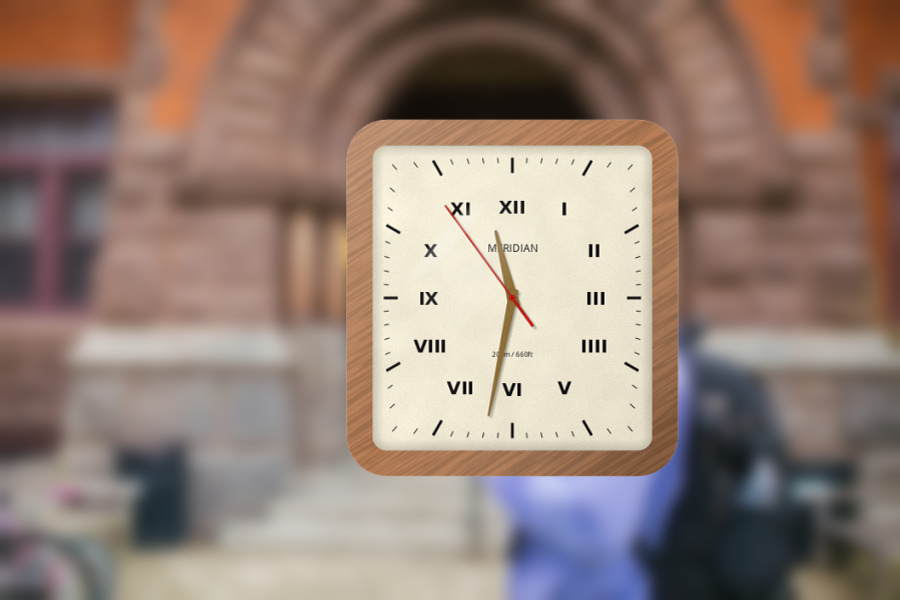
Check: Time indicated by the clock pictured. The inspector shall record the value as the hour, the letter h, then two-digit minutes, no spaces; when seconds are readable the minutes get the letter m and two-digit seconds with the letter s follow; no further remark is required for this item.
11h31m54s
